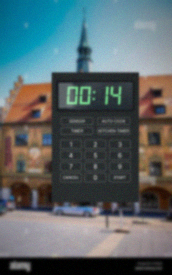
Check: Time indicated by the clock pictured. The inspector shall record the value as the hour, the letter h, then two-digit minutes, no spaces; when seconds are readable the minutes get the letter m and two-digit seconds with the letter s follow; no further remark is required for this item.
0h14
